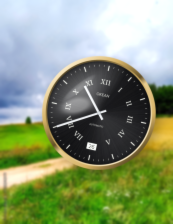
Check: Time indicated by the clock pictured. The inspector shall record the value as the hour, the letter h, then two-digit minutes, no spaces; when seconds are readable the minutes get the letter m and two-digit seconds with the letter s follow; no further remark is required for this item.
10h40
